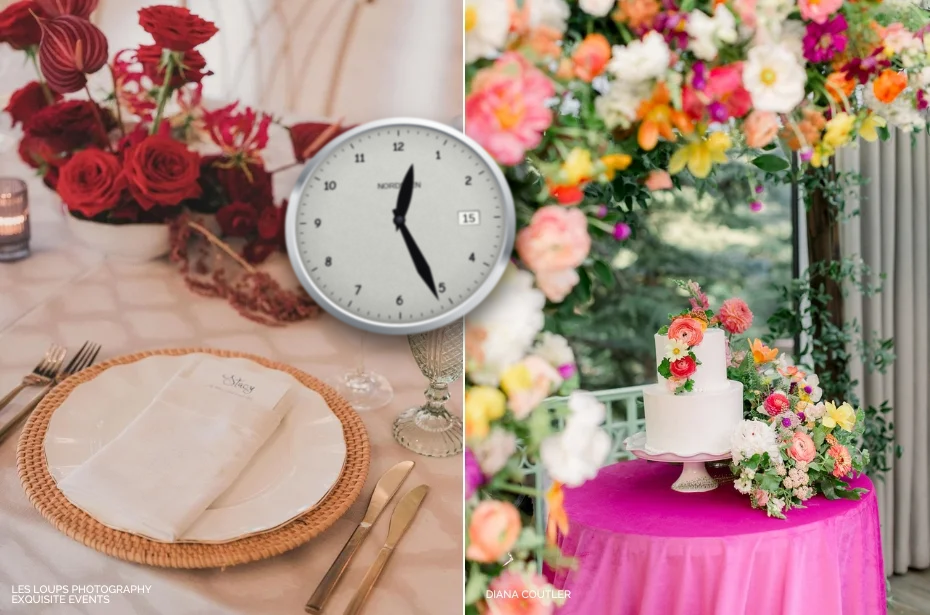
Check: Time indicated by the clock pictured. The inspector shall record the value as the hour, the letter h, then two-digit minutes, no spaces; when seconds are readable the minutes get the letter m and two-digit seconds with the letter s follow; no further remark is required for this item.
12h26
